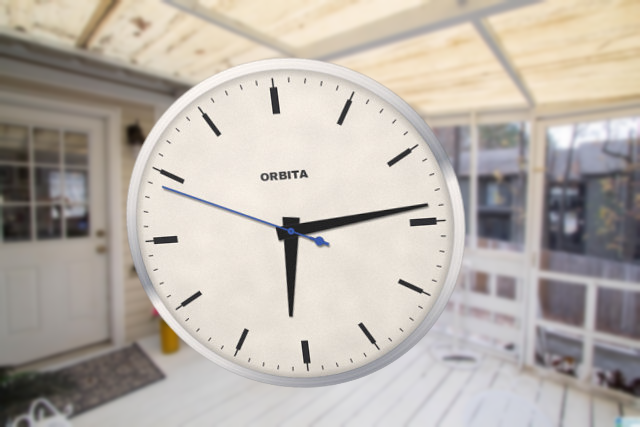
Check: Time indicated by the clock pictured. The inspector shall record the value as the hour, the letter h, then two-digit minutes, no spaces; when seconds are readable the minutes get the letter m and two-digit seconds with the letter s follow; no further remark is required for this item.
6h13m49s
